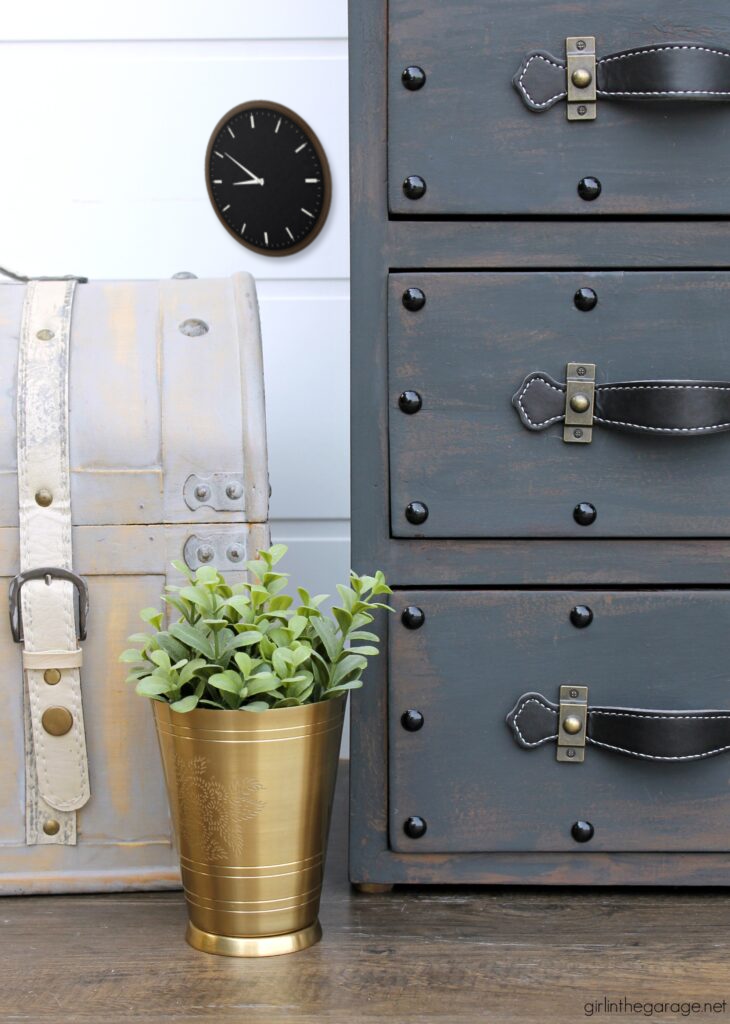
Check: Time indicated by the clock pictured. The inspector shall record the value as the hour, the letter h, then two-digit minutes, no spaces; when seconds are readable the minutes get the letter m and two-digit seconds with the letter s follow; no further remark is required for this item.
8h51
